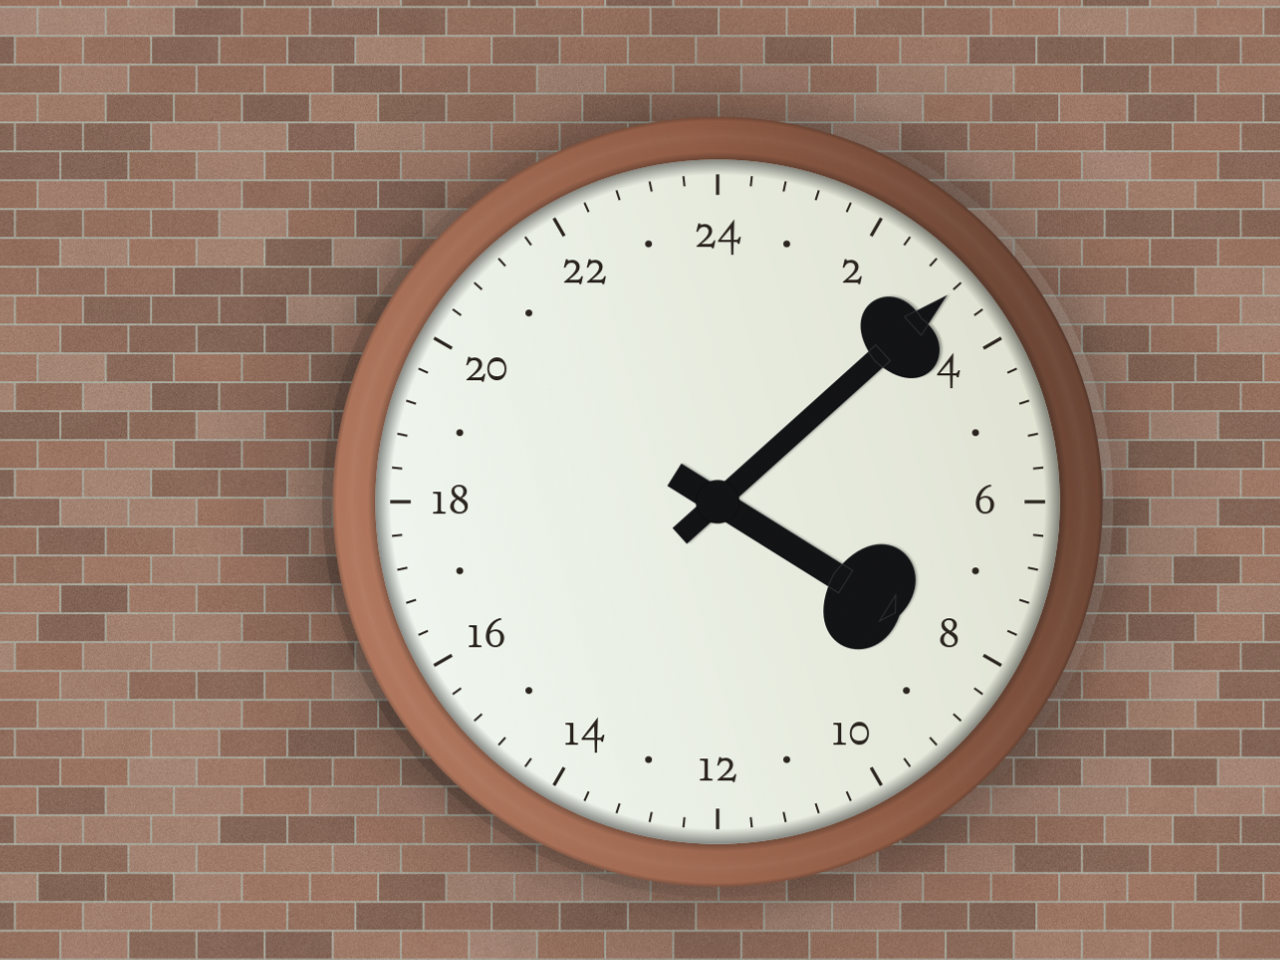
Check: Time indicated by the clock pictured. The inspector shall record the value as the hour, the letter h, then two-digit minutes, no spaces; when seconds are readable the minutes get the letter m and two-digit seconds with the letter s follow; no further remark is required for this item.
8h08
